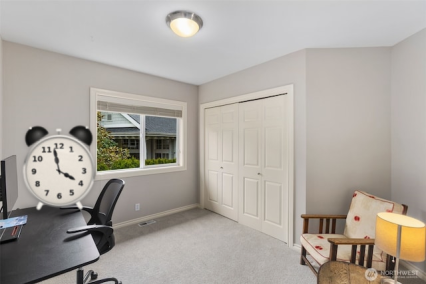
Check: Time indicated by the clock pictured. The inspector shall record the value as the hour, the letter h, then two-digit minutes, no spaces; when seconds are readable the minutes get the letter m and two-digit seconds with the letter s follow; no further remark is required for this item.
3h58
